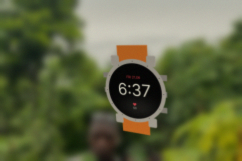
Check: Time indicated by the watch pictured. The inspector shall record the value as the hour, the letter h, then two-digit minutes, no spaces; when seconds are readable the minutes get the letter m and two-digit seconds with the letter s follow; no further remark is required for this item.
6h37
